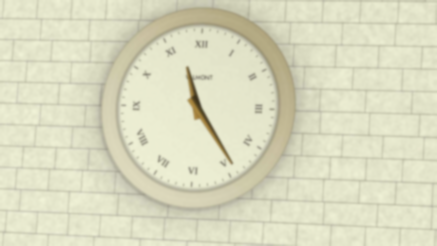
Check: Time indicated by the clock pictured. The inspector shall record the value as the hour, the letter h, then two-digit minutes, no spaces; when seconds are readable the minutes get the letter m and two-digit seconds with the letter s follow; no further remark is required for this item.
11h24
